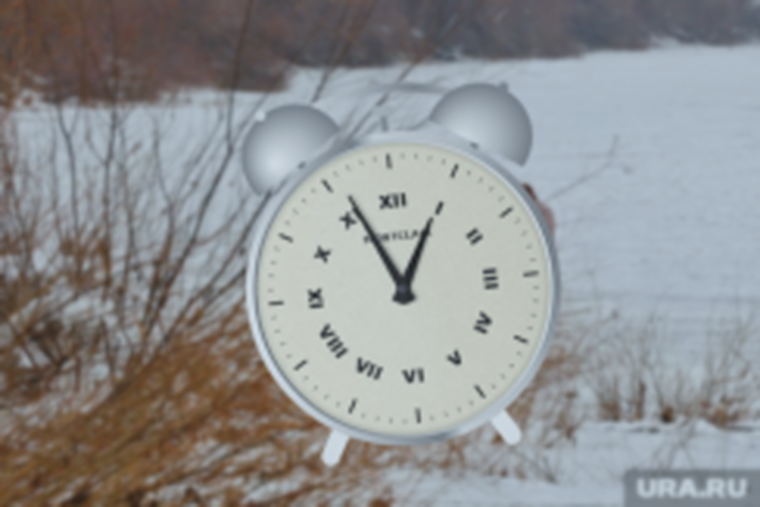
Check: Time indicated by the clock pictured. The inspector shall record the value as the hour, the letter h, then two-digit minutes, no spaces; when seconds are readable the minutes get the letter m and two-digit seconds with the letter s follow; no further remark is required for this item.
12h56
